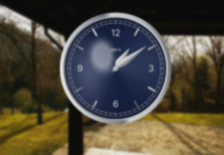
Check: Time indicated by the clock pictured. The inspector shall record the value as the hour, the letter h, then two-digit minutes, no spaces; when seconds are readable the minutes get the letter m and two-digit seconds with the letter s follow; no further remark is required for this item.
1h09
